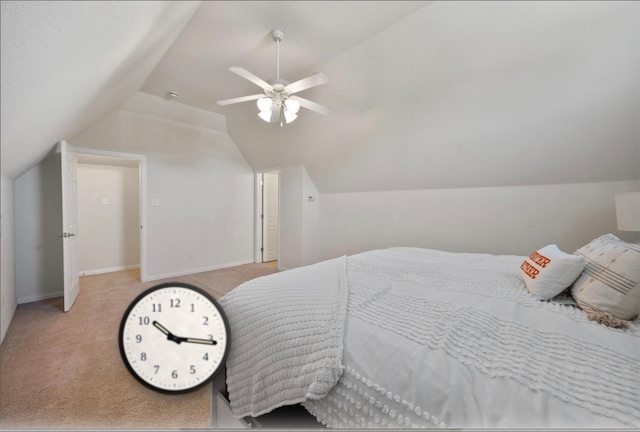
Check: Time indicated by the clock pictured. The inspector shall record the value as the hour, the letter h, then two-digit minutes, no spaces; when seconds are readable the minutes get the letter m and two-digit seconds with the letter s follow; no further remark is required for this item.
10h16
